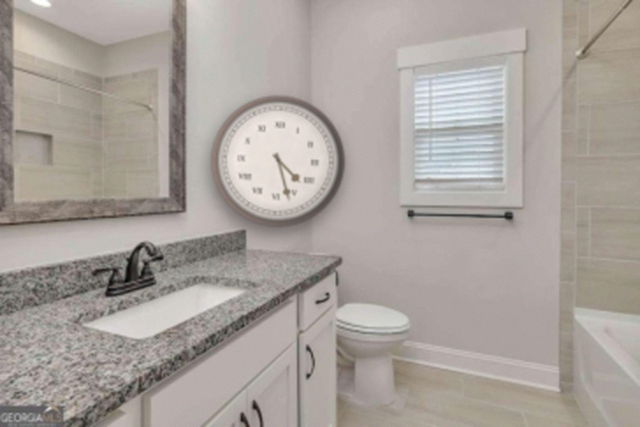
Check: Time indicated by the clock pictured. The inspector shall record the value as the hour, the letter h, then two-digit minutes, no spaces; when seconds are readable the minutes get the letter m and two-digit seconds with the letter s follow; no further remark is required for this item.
4h27
